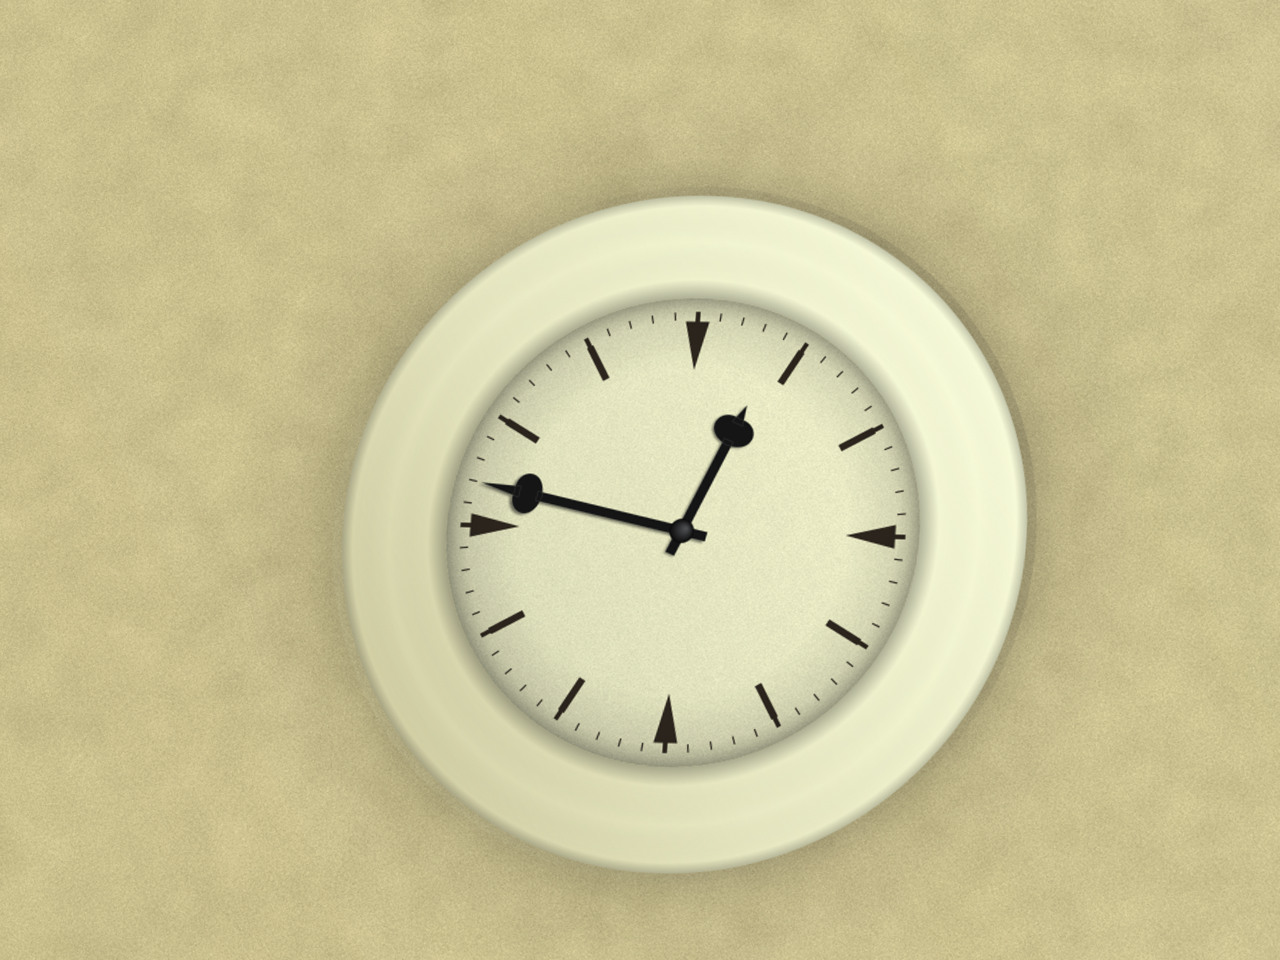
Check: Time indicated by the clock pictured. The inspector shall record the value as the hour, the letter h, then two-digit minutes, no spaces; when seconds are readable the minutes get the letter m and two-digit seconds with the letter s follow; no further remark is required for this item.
12h47
